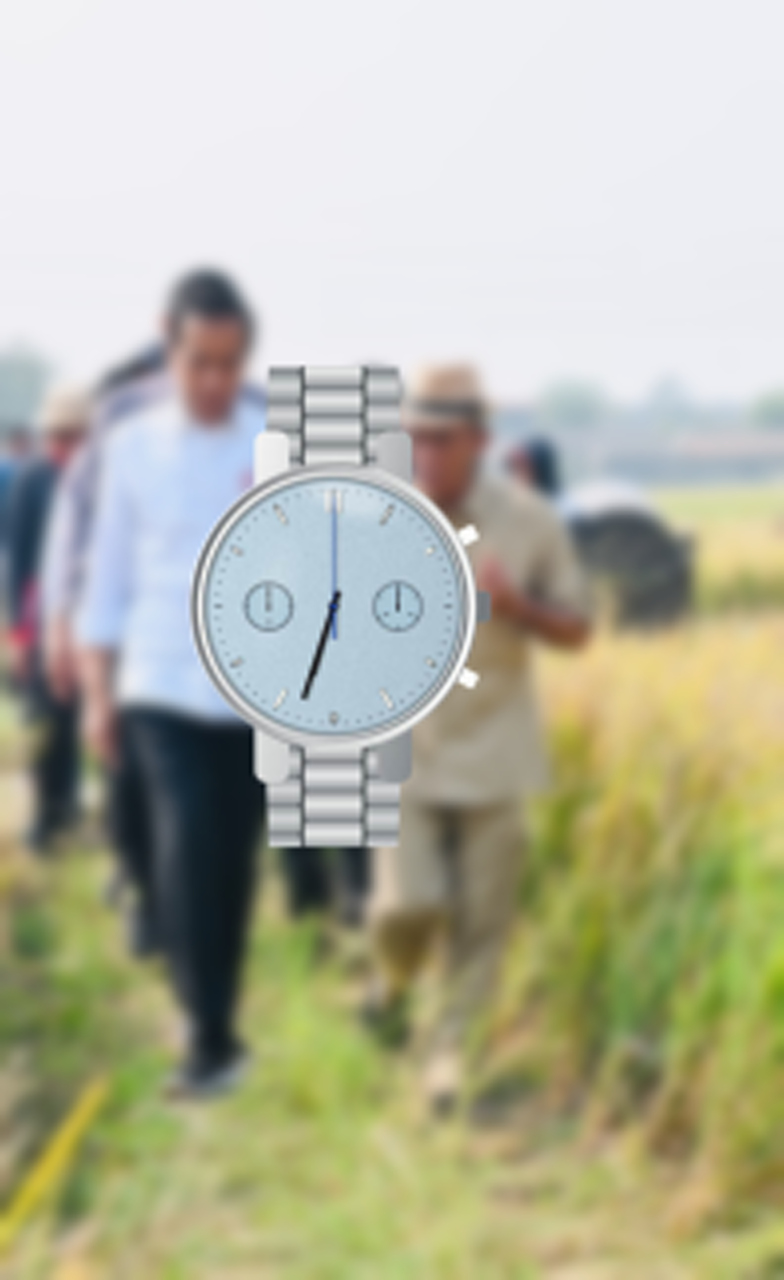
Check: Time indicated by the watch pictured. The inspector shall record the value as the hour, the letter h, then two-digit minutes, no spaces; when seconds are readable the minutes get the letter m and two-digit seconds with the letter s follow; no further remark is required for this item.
6h33
